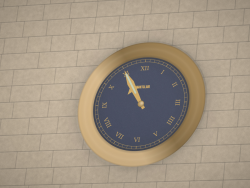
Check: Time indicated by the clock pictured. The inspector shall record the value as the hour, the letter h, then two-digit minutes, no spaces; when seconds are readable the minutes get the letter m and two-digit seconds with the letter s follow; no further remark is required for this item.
10h55
